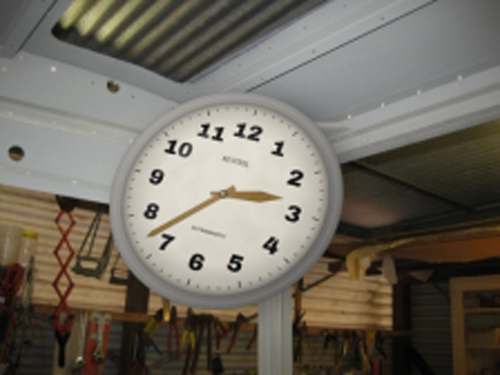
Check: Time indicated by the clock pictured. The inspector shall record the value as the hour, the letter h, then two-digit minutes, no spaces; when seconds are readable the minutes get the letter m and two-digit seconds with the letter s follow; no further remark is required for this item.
2h37
